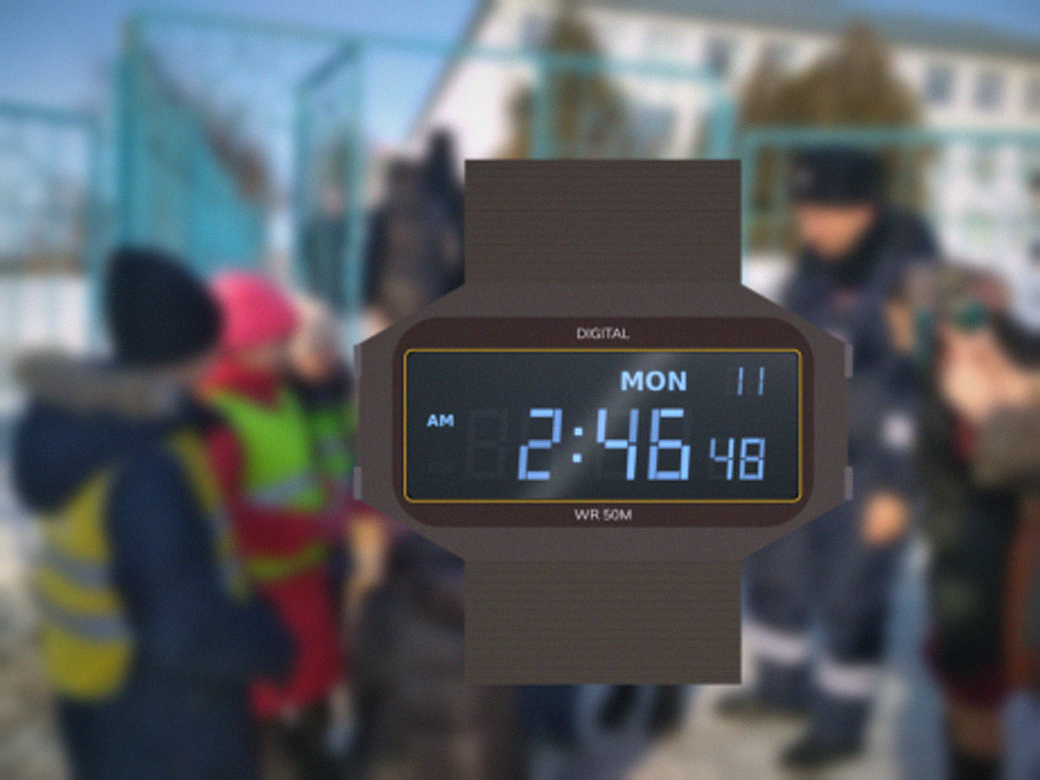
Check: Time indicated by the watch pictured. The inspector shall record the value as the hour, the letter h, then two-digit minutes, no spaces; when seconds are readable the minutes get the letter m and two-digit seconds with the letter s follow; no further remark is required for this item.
2h46m48s
